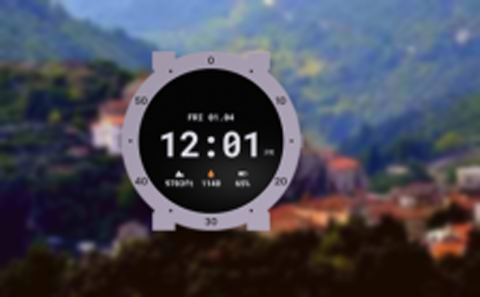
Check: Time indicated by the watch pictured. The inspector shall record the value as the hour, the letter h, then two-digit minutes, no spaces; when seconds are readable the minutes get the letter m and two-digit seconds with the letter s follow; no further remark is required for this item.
12h01
